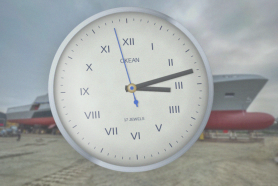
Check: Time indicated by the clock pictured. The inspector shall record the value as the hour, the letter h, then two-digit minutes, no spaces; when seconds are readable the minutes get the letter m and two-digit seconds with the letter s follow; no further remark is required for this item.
3h12m58s
